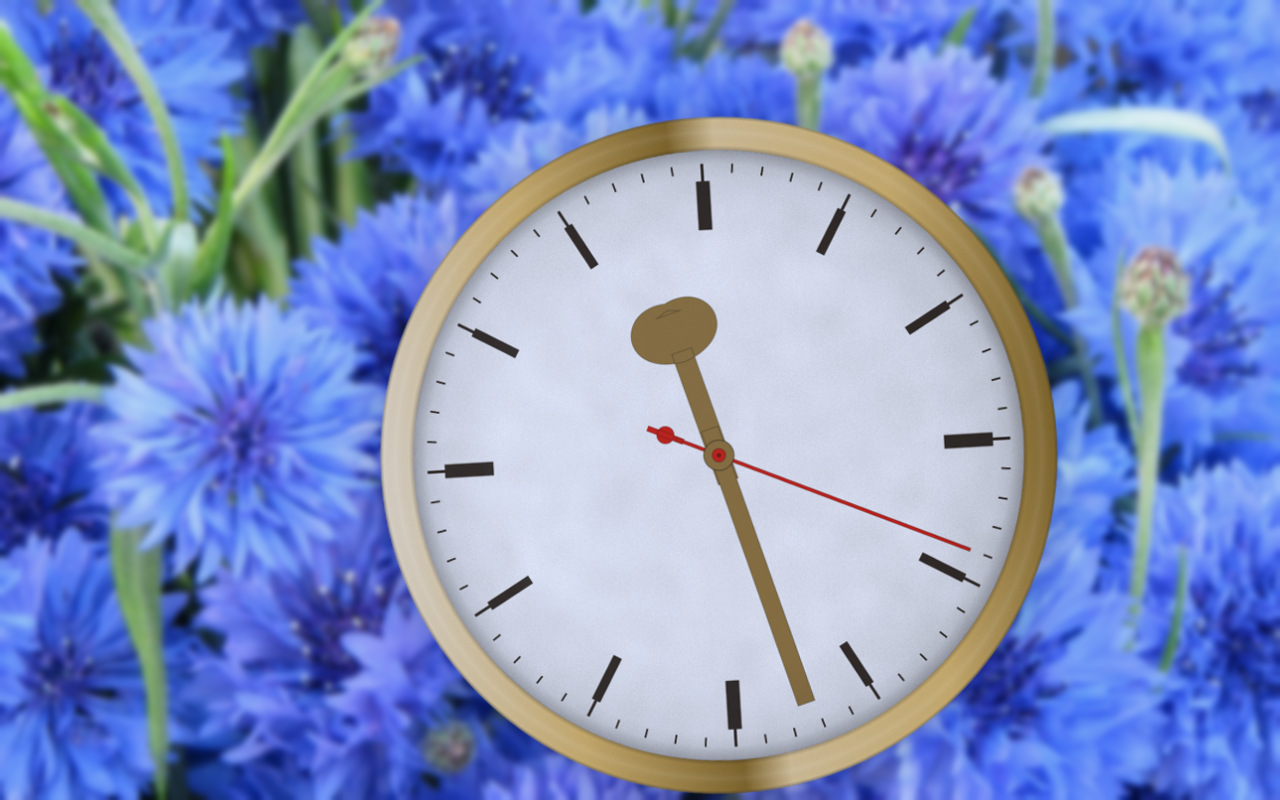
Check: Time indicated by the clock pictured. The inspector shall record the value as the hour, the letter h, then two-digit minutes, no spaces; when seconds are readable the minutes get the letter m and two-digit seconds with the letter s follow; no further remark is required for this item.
11h27m19s
